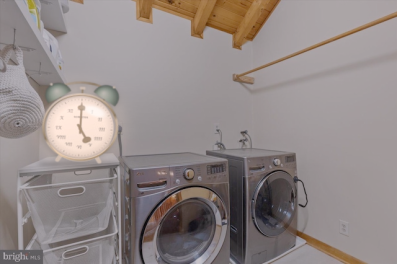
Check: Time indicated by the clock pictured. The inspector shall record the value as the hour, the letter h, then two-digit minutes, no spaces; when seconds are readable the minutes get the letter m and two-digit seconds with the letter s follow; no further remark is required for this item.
5h00
